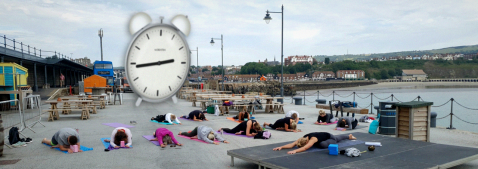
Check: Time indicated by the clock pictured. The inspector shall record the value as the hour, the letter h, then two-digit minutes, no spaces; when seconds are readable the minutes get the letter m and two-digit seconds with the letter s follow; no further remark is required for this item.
2h44
